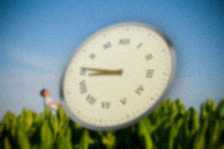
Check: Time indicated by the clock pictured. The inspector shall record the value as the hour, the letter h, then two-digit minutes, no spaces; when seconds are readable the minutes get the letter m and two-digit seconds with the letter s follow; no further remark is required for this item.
8h46
